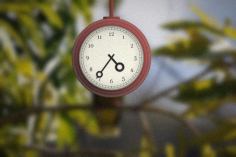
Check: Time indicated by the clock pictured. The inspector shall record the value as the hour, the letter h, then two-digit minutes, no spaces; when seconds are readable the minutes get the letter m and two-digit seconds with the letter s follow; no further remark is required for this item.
4h36
